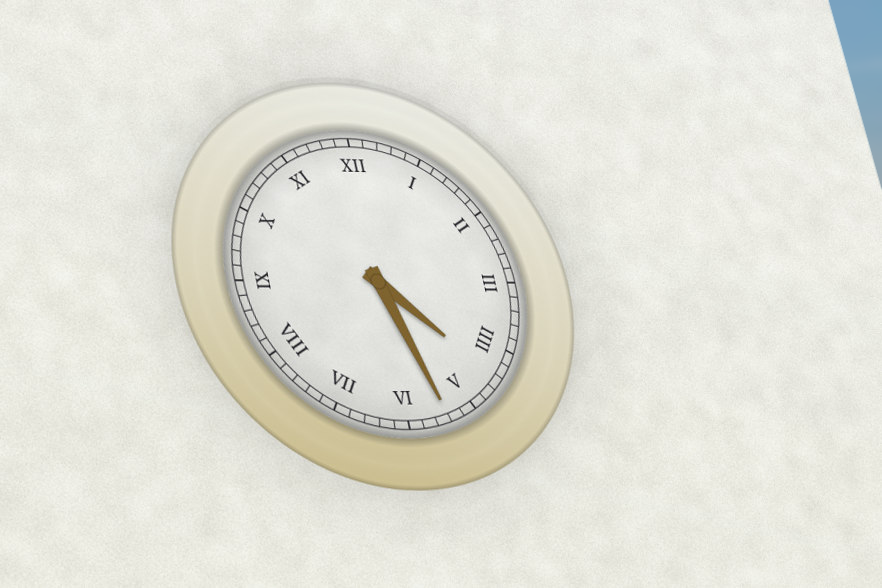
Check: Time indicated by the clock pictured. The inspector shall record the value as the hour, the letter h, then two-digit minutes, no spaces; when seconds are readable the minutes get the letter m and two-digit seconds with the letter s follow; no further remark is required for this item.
4h27
